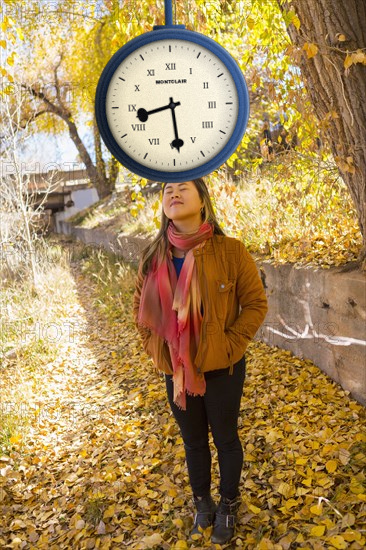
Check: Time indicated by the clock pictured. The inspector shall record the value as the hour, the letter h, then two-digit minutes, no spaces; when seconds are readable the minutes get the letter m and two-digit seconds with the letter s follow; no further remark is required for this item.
8h29
